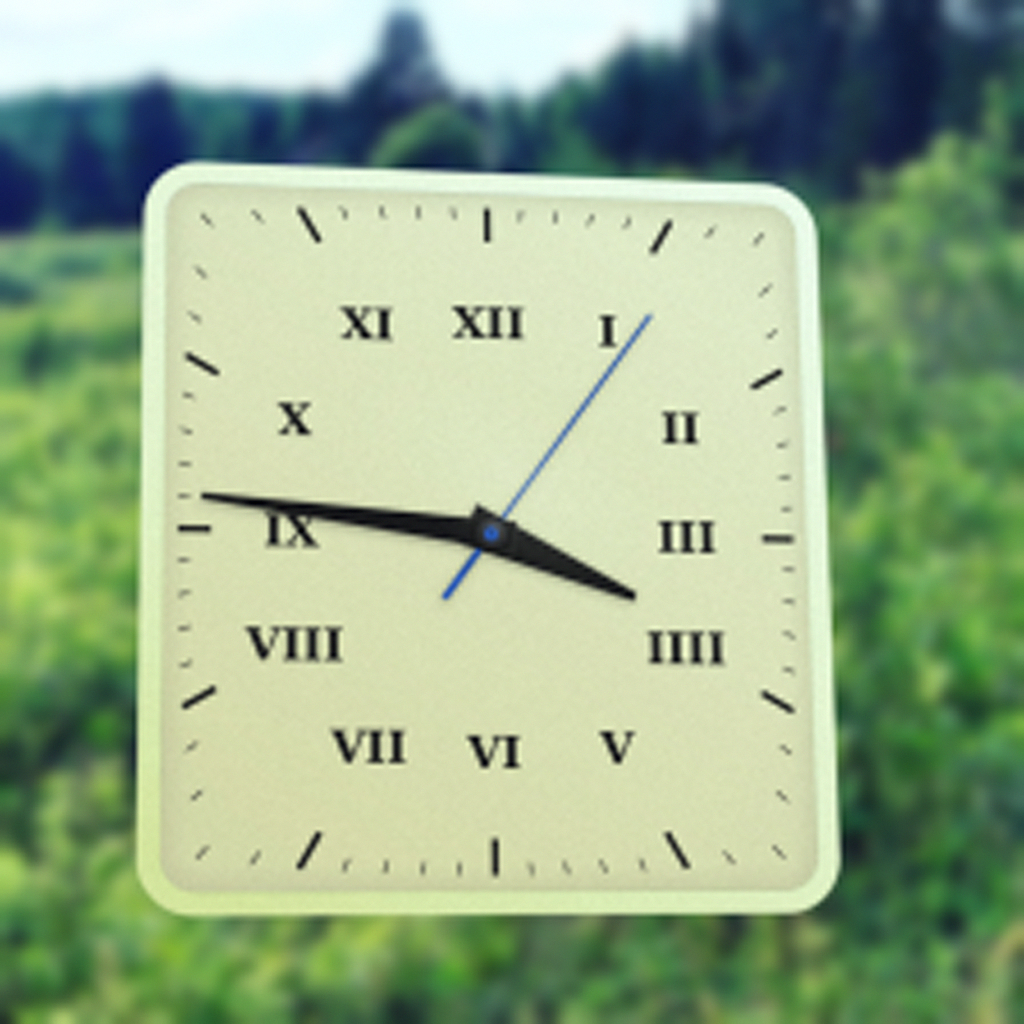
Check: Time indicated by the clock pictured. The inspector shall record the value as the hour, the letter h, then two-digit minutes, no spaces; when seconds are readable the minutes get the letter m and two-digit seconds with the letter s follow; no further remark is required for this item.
3h46m06s
